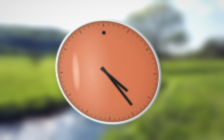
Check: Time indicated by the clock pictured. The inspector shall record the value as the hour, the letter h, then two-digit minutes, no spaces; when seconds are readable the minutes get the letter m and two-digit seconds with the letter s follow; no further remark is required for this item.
4h24
